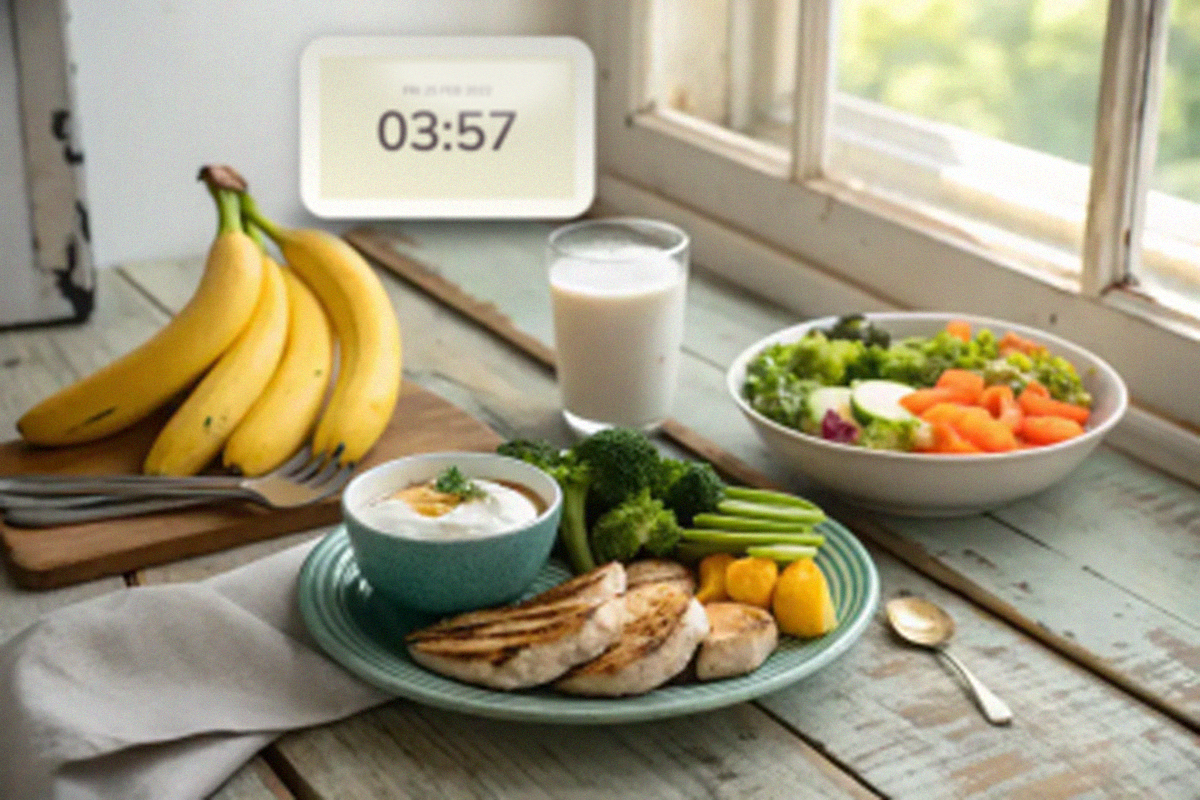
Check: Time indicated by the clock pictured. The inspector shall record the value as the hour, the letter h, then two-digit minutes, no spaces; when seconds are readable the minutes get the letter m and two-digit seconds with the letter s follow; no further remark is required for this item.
3h57
